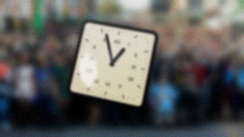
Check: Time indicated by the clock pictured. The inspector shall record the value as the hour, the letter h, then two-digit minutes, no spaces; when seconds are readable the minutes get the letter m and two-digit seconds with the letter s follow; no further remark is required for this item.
12h56
